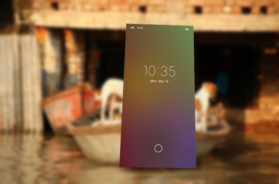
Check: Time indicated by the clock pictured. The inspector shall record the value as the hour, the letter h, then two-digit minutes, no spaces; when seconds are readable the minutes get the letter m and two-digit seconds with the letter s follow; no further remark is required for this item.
10h35
